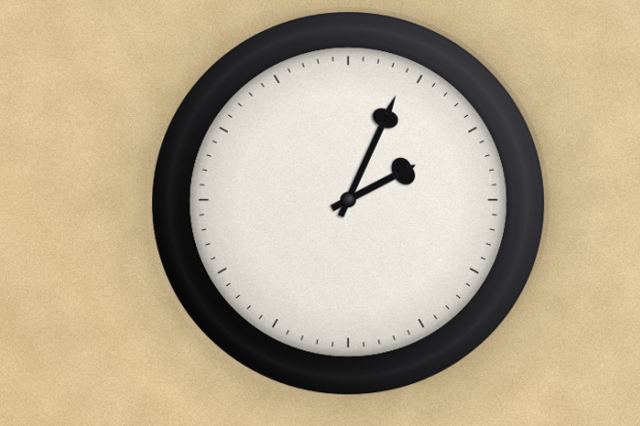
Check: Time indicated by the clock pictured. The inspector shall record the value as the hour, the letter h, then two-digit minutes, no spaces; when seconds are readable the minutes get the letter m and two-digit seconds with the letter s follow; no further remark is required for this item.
2h04
